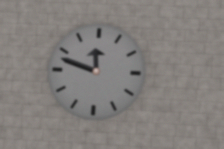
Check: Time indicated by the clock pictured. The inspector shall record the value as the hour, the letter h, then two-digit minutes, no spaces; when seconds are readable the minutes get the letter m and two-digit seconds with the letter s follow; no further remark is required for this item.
11h48
